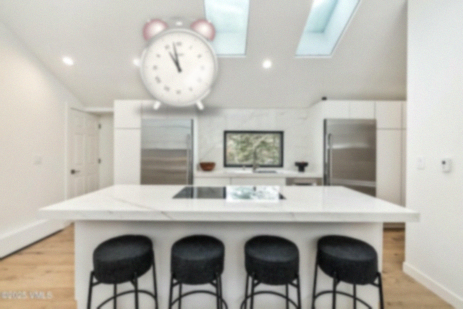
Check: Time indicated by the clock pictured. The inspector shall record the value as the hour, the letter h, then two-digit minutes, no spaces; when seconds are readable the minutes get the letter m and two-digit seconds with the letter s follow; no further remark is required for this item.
10h58
